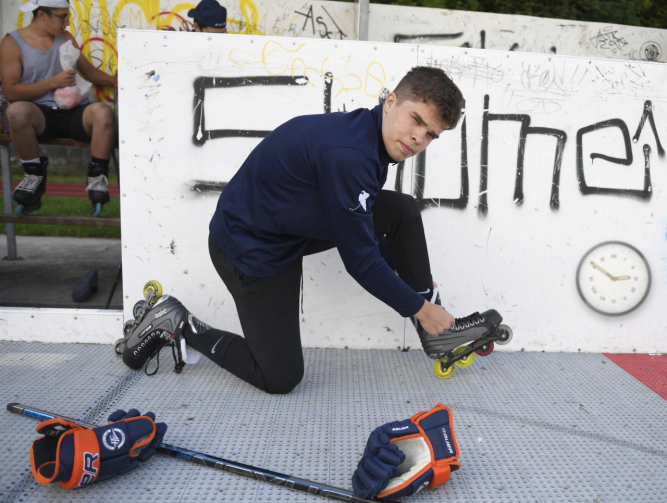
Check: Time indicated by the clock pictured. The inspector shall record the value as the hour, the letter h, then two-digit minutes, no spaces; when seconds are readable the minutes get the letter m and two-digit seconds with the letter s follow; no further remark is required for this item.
2h51
